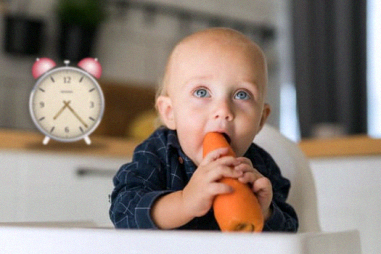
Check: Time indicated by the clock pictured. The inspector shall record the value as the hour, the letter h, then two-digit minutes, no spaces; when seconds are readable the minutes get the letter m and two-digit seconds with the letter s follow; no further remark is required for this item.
7h23
